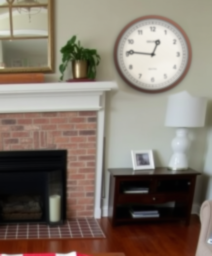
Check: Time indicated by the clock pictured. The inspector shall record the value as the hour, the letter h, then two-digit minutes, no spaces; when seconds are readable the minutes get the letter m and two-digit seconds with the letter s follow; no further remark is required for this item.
12h46
